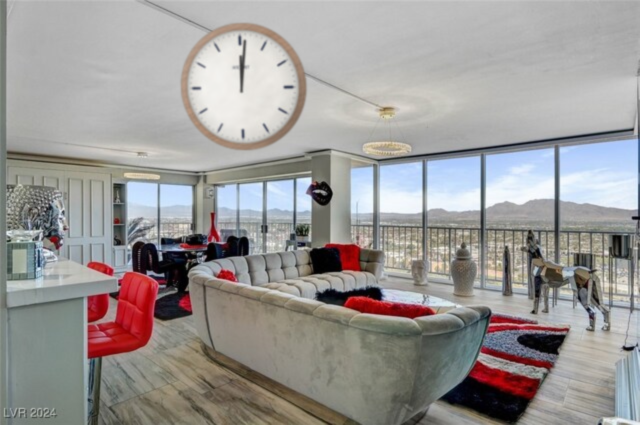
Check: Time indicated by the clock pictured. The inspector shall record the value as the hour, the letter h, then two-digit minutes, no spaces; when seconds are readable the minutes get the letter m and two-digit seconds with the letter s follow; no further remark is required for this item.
12h01
